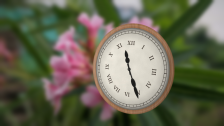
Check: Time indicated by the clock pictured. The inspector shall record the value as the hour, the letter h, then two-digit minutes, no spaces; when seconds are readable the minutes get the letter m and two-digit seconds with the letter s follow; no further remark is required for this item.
11h26
